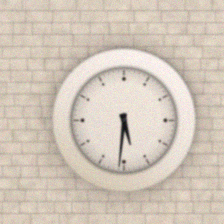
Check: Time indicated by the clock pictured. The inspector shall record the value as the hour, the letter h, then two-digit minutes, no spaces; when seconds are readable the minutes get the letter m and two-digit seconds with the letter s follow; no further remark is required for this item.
5h31
